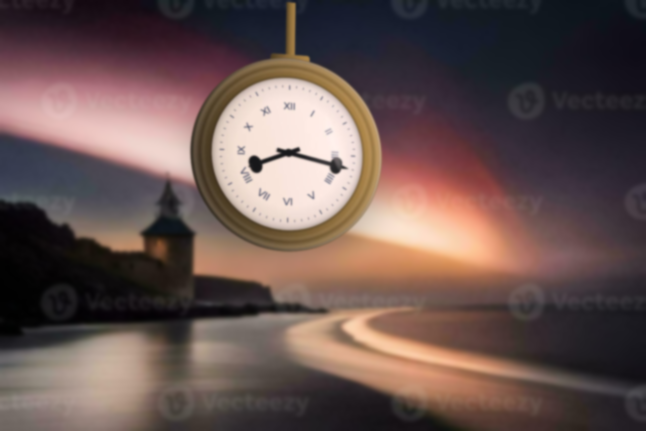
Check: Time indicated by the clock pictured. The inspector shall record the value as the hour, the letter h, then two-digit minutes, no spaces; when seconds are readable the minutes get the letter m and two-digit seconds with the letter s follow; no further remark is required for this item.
8h17
